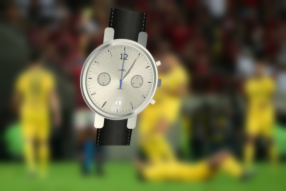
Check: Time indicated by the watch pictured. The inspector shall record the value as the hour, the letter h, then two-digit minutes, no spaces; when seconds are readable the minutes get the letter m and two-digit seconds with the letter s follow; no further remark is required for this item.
1h05
